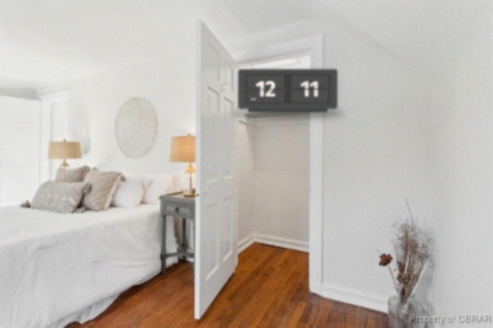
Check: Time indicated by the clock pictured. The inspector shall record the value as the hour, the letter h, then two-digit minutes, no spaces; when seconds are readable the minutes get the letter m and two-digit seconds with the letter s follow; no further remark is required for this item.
12h11
